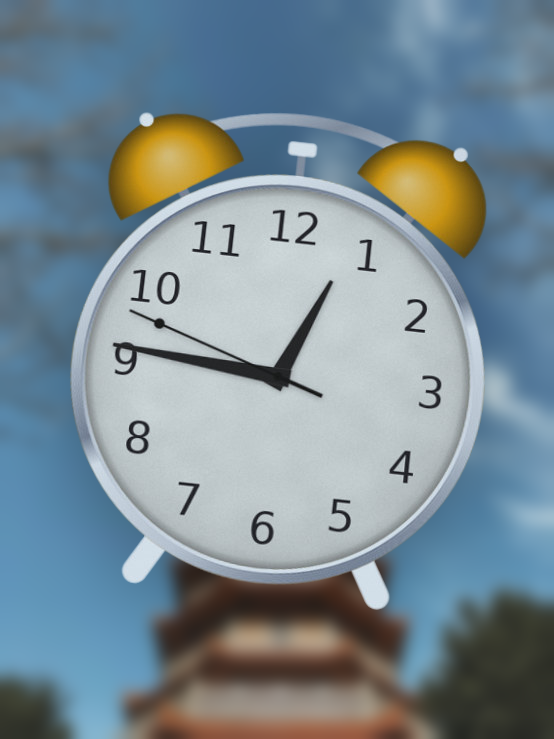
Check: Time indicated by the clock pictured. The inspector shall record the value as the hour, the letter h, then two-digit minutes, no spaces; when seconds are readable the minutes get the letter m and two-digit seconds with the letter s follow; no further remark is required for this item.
12h45m48s
